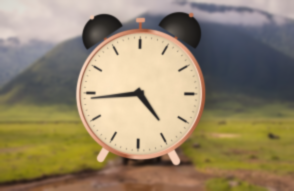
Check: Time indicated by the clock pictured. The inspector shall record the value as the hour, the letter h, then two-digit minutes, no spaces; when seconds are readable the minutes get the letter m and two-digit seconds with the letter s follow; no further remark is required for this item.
4h44
